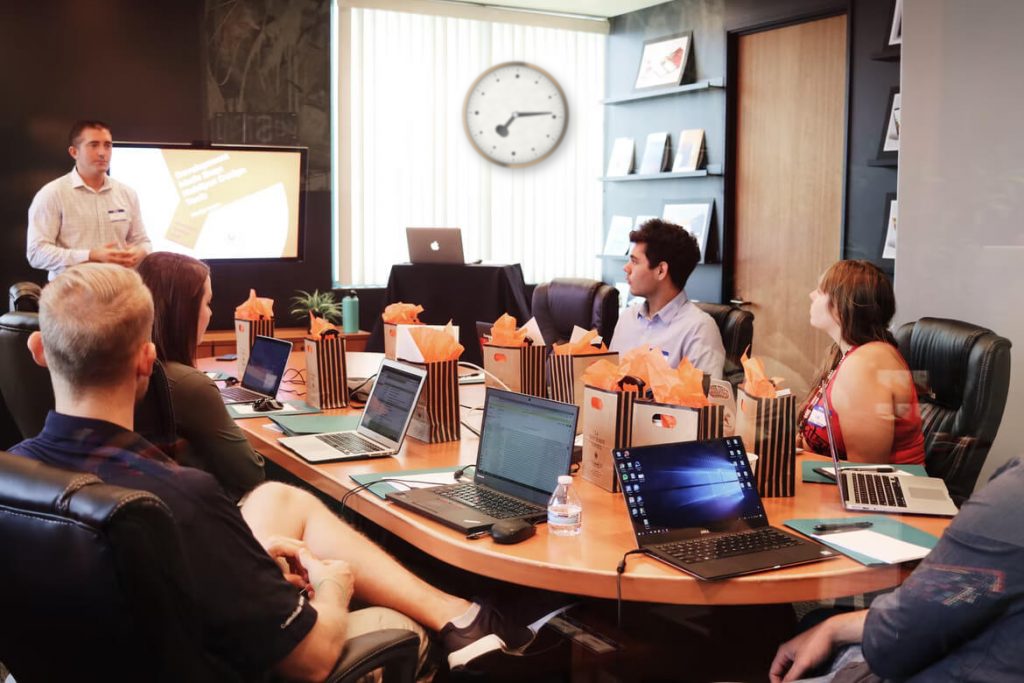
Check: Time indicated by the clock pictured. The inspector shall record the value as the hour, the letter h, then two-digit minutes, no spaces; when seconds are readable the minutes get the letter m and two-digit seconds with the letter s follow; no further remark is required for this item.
7h14
